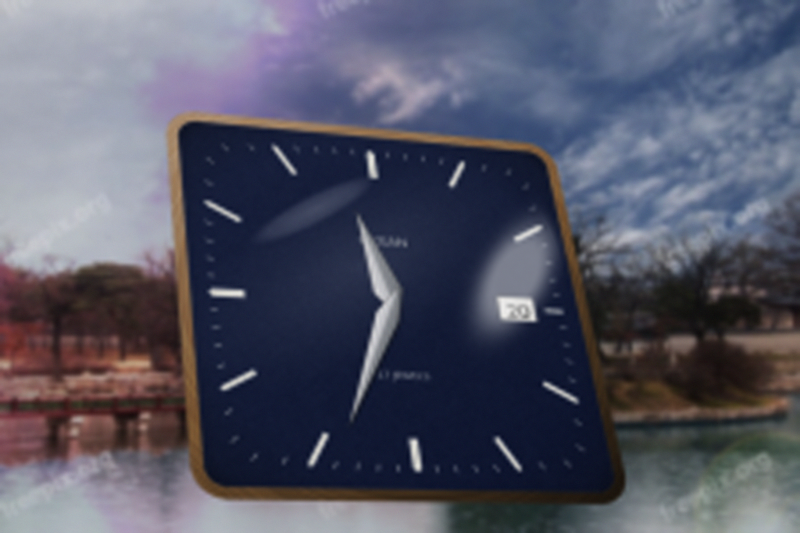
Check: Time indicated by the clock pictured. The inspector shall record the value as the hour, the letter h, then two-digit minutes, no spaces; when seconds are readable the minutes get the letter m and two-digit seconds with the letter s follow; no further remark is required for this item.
11h34
